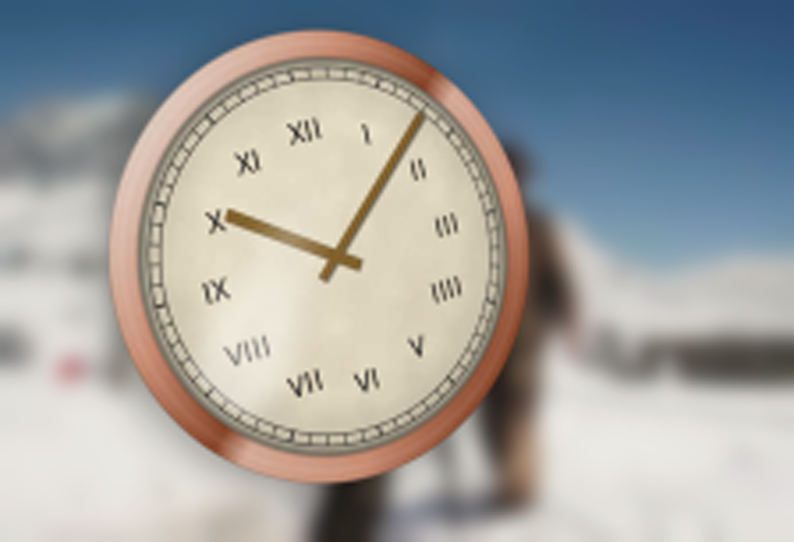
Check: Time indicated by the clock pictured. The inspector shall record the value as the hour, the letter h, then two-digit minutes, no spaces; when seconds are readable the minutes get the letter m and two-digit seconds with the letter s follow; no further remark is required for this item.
10h08
